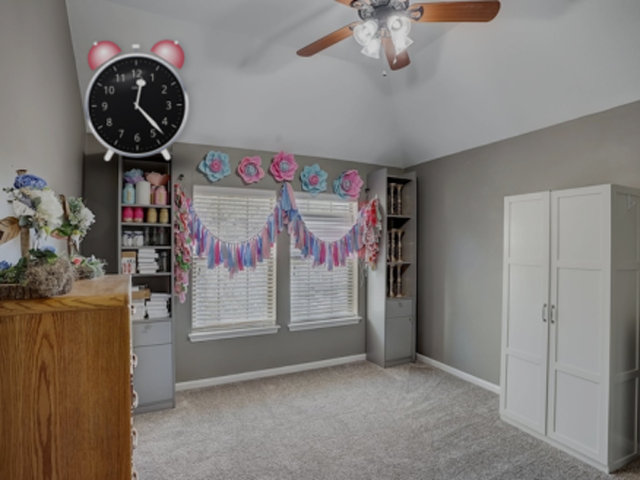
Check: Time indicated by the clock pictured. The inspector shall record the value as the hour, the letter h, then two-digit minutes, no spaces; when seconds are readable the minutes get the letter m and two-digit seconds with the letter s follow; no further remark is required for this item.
12h23
